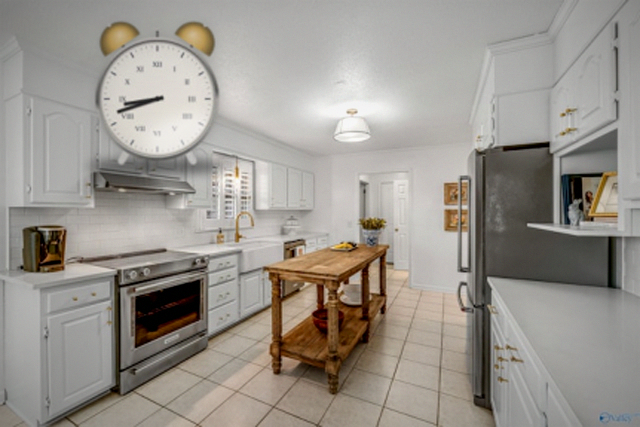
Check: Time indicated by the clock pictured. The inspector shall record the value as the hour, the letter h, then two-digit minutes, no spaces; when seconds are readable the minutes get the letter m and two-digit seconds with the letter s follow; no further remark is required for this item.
8h42
